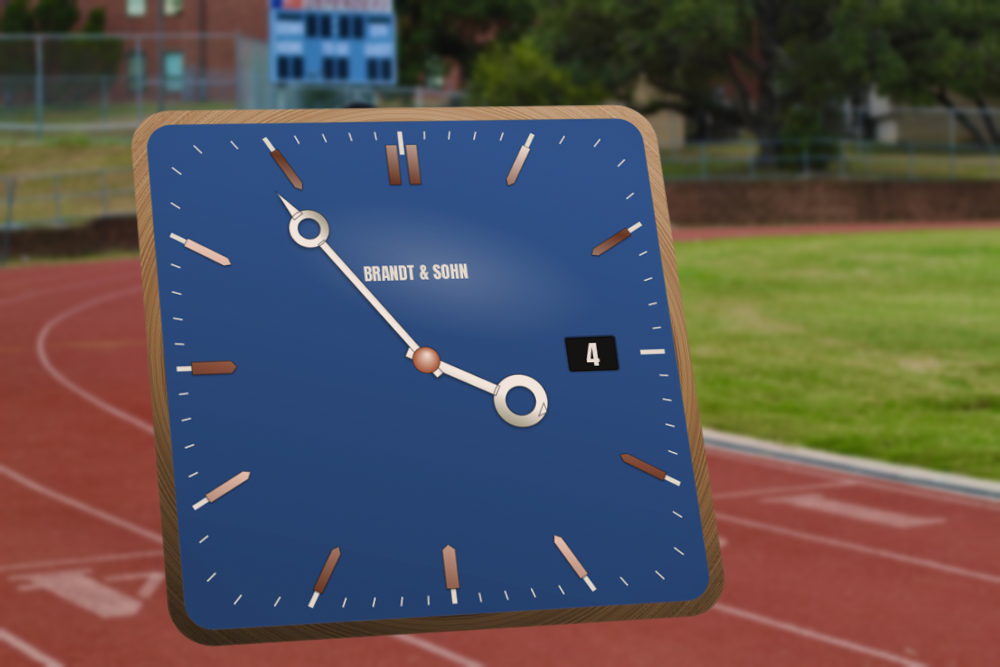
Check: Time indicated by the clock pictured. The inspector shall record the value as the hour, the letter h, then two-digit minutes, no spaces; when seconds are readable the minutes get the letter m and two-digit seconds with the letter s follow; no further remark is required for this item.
3h54
